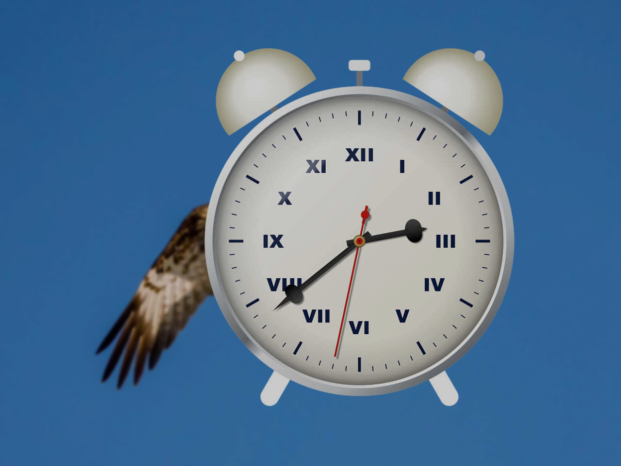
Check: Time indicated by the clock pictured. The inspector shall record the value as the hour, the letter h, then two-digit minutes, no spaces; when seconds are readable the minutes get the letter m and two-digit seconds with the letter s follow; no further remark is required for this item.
2h38m32s
